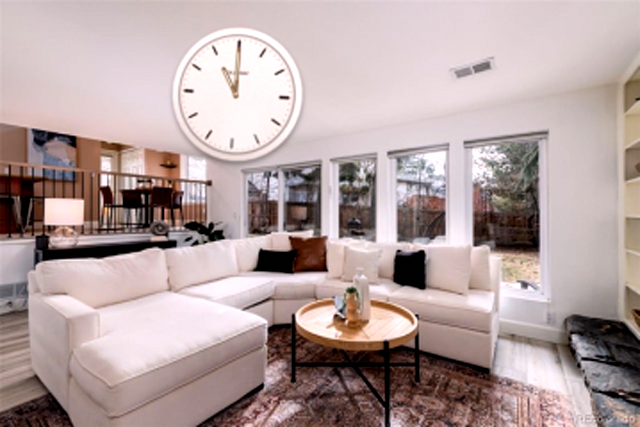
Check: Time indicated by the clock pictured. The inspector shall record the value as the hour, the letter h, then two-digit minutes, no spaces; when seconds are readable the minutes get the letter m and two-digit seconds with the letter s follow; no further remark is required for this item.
11h00
